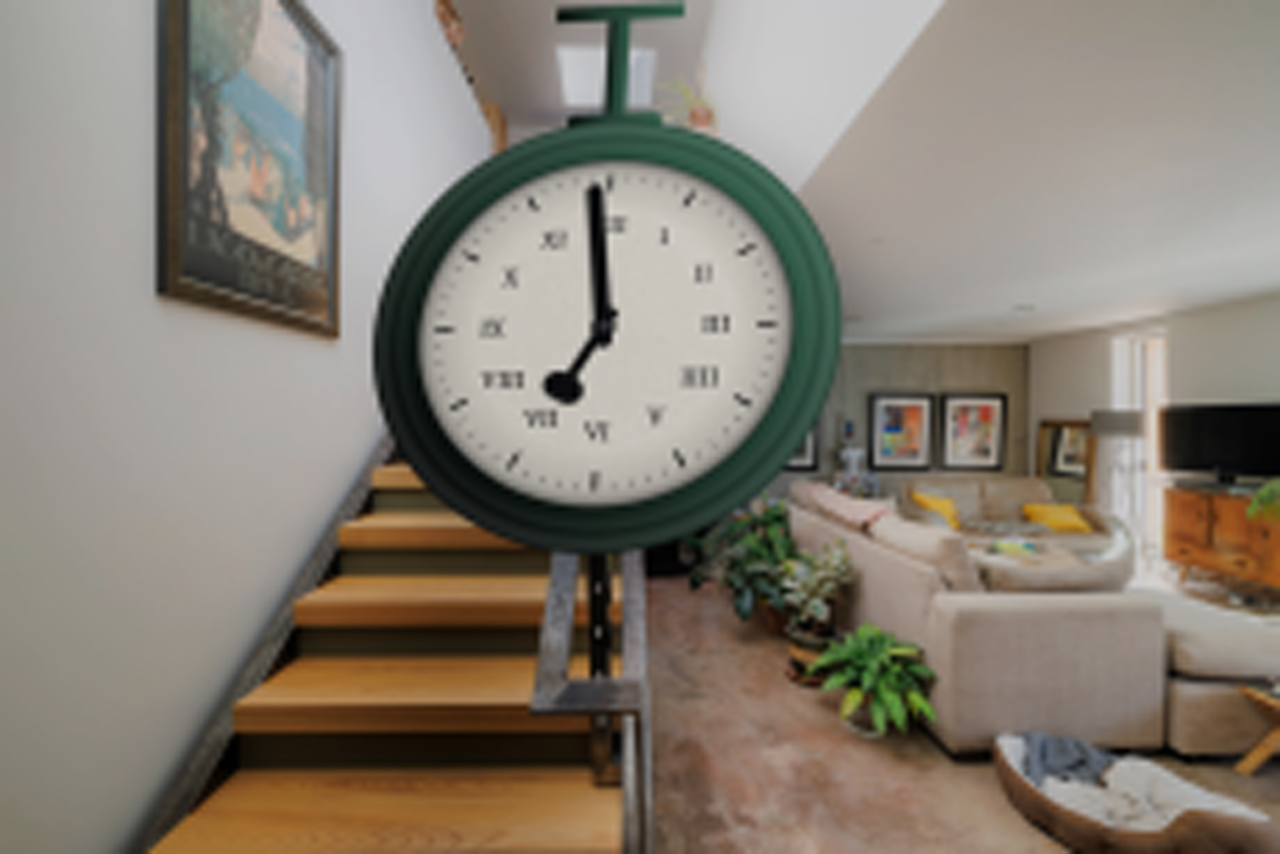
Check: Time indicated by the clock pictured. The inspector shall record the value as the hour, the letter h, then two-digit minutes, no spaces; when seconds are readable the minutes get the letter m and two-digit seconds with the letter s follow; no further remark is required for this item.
6h59
